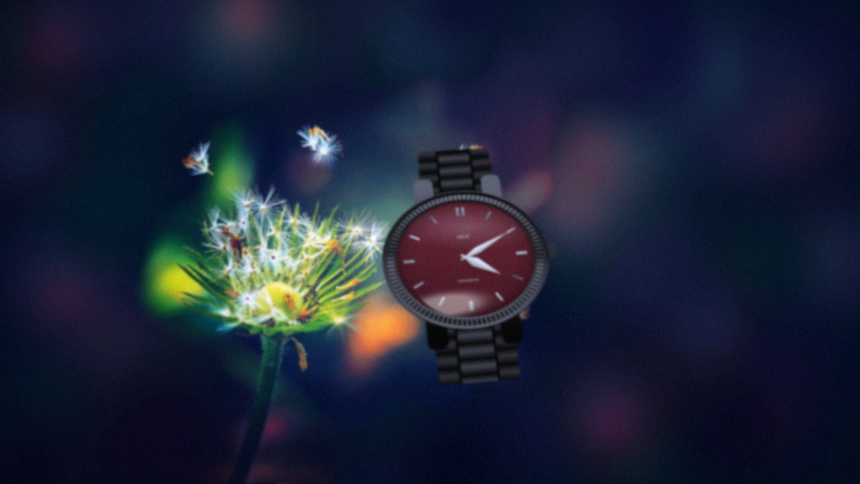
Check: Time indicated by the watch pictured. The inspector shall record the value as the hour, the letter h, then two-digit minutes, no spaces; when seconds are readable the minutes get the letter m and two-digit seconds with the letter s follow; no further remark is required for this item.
4h10
